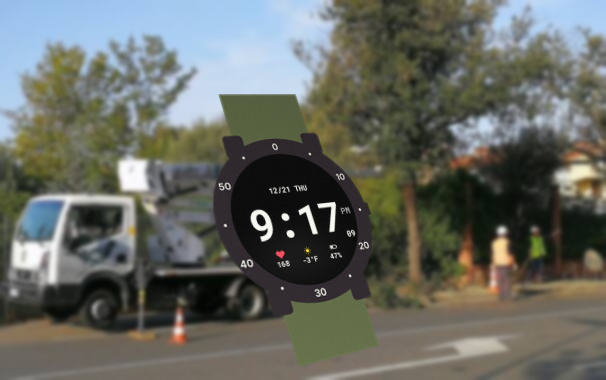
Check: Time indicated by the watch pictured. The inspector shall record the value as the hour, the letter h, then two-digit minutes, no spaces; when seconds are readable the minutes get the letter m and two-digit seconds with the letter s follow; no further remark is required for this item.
9h17m09s
